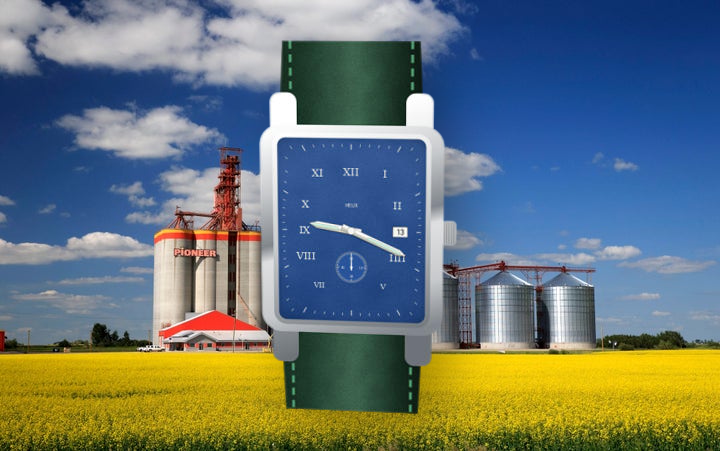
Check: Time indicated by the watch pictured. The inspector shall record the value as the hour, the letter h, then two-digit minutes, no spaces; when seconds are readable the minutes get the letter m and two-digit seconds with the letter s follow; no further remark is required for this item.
9h19
